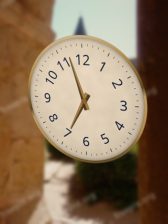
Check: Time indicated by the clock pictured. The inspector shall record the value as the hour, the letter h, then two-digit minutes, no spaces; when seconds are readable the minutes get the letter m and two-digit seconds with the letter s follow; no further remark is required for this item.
6h57
